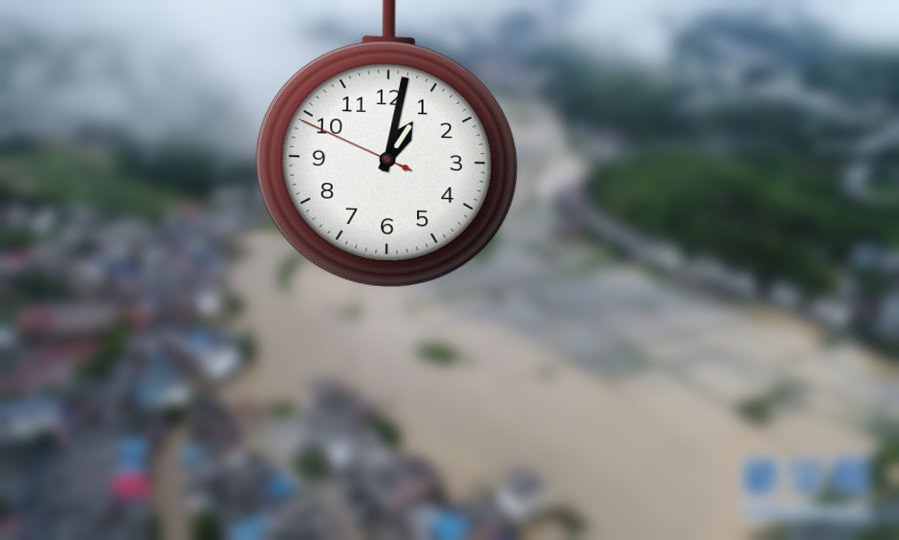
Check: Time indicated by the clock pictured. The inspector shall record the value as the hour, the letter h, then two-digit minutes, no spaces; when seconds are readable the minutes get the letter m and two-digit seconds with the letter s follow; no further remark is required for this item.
1h01m49s
